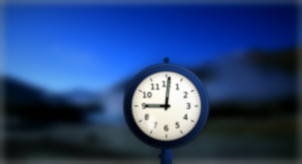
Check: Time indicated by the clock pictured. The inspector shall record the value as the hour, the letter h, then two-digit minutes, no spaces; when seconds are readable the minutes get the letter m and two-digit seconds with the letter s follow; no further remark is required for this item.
9h01
